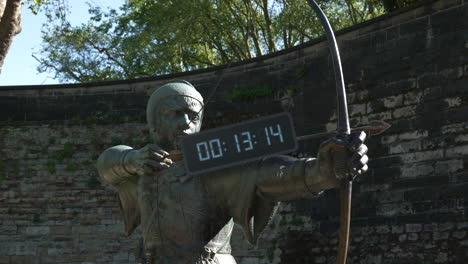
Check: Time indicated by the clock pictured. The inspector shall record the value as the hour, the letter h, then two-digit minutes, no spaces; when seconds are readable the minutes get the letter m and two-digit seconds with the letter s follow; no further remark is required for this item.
0h13m14s
